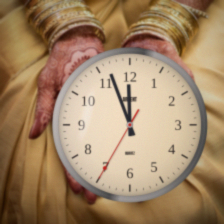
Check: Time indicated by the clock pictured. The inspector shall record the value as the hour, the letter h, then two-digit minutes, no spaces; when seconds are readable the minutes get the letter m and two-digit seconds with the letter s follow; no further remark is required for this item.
11h56m35s
